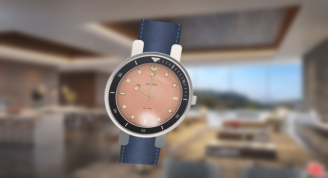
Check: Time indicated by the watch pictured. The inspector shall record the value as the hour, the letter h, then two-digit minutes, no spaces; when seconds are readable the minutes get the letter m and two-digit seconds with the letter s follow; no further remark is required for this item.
10h00
